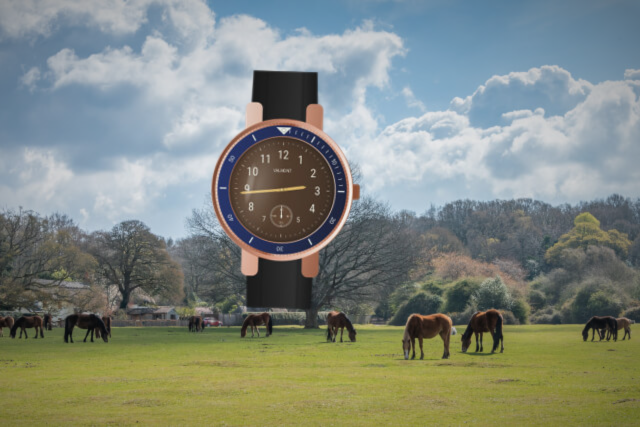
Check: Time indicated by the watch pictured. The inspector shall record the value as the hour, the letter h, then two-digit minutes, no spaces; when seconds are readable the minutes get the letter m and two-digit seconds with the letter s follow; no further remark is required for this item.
2h44
